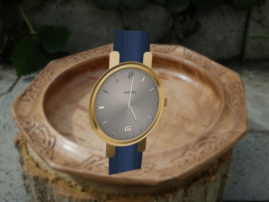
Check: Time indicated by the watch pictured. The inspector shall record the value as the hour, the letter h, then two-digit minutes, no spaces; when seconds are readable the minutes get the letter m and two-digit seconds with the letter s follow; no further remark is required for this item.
5h01
